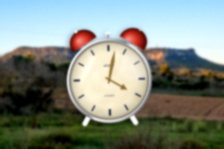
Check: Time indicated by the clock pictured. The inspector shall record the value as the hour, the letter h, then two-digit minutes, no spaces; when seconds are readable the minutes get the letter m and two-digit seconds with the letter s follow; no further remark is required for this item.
4h02
